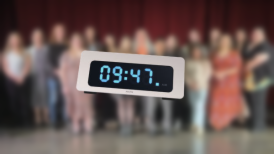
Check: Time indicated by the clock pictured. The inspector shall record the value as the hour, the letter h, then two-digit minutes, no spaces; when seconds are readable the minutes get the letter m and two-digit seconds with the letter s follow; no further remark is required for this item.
9h47
